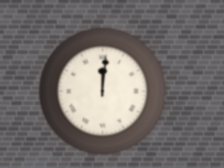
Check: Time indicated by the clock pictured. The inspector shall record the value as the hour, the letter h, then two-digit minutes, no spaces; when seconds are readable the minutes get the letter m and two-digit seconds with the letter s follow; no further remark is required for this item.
12h01
